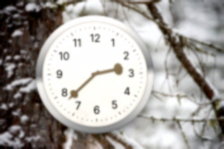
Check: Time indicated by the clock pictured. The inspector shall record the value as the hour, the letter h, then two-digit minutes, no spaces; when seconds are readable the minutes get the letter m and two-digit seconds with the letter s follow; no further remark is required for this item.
2h38
